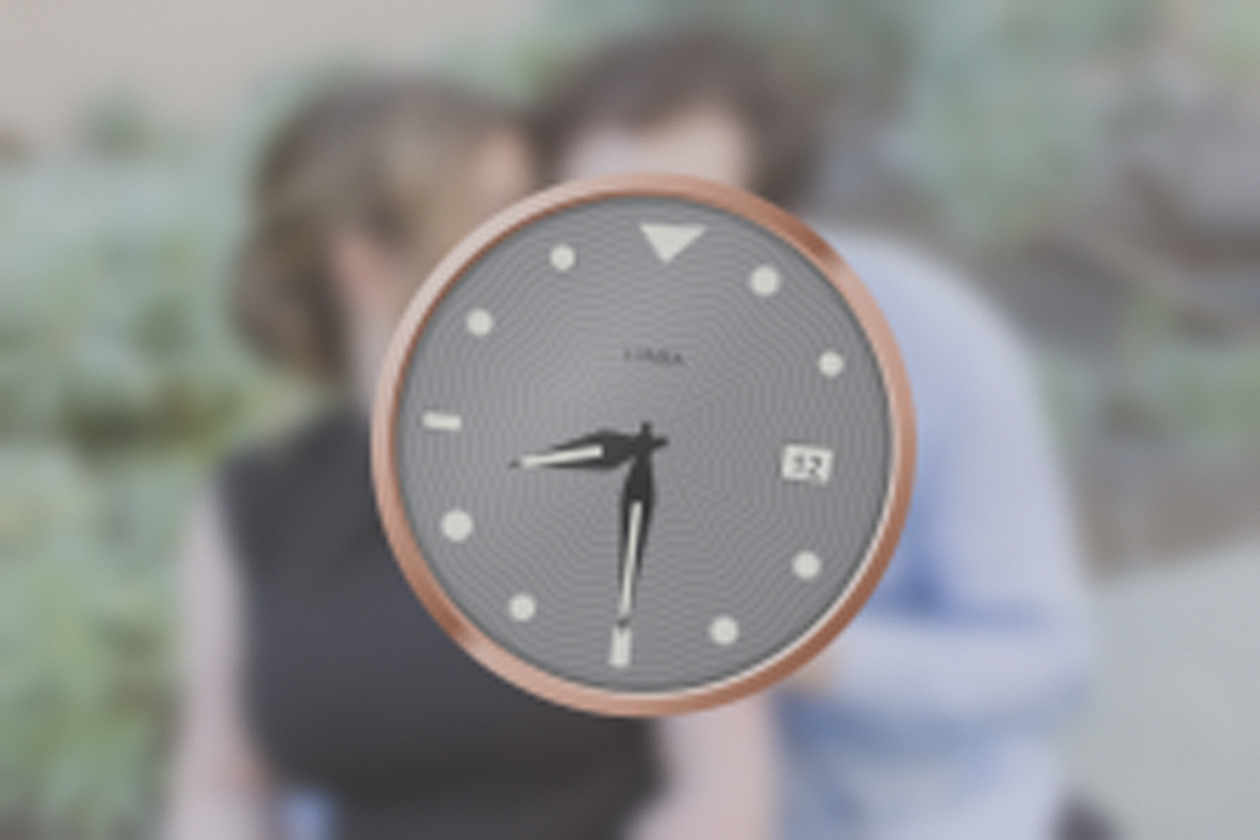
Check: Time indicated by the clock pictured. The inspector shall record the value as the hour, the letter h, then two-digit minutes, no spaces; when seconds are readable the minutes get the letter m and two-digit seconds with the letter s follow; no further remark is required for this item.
8h30
